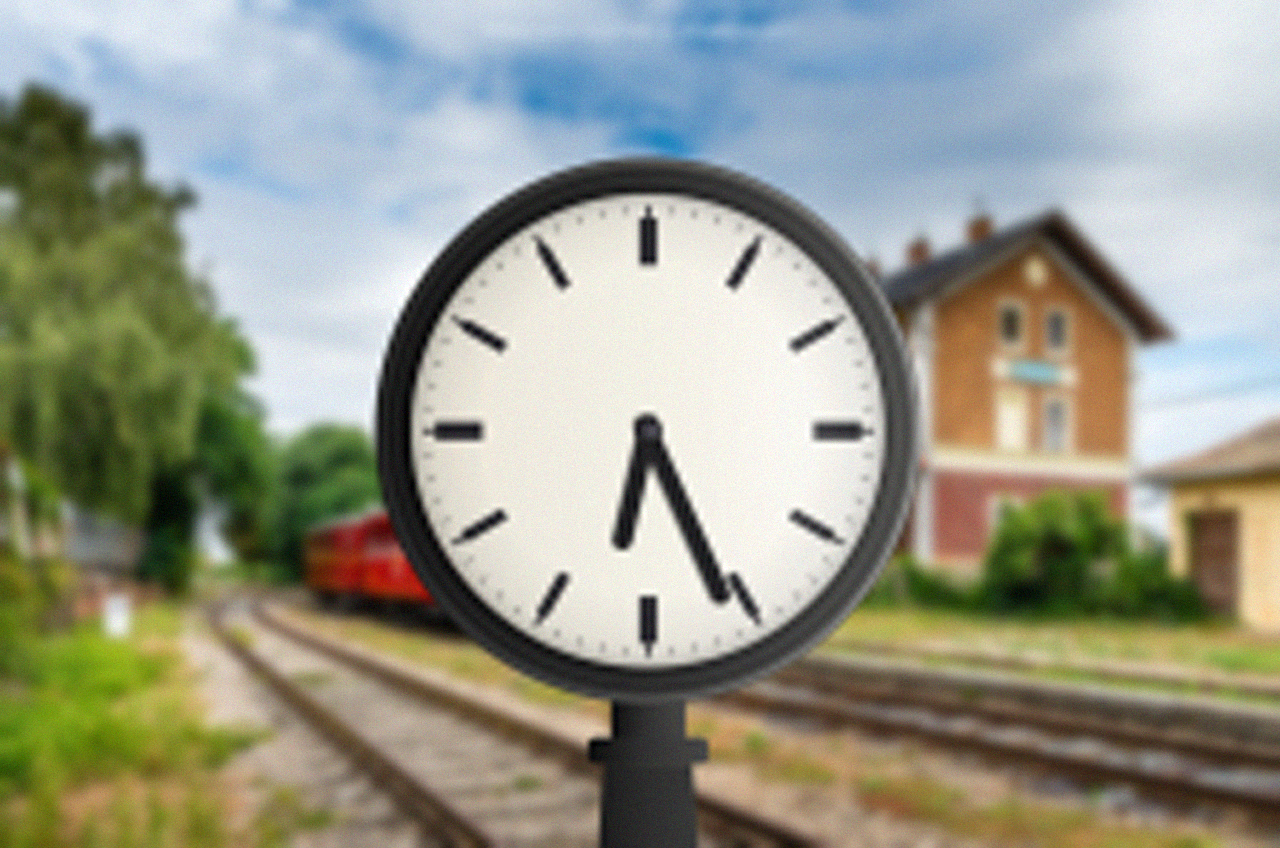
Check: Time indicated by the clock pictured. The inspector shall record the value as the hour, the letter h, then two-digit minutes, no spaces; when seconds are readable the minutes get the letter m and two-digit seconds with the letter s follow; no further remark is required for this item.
6h26
